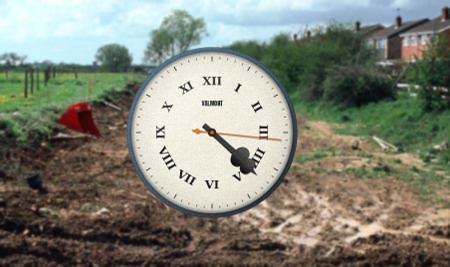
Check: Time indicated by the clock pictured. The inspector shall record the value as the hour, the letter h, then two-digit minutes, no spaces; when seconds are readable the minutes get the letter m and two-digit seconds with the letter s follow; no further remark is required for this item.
4h22m16s
